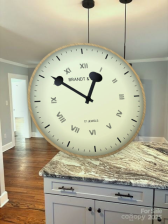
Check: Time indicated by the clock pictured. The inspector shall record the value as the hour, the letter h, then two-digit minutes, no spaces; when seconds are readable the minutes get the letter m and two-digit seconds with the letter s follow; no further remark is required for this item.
12h51
